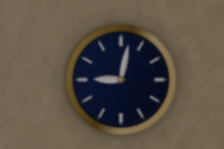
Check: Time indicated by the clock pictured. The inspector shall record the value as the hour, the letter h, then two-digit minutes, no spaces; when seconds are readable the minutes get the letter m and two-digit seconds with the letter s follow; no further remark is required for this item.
9h02
